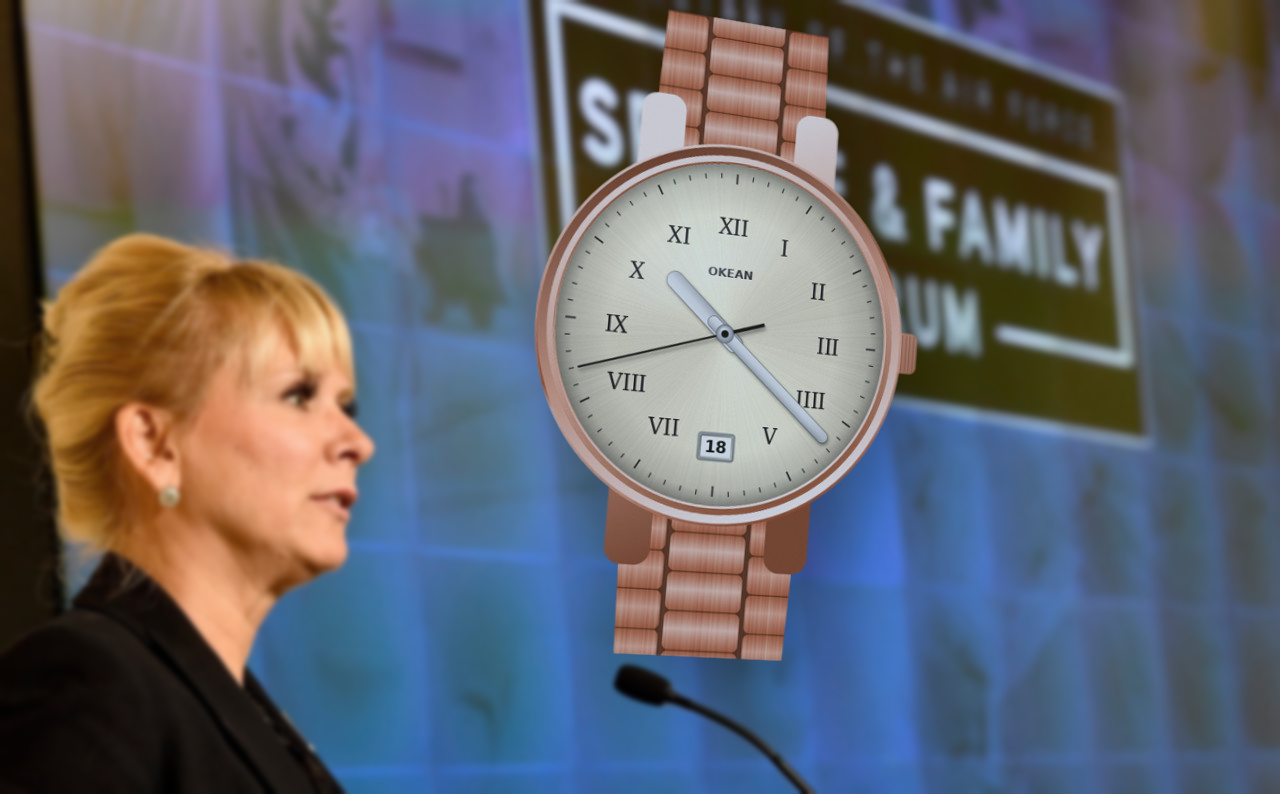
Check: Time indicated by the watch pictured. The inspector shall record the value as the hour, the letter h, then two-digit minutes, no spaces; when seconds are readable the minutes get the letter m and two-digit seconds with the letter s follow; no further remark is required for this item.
10h21m42s
